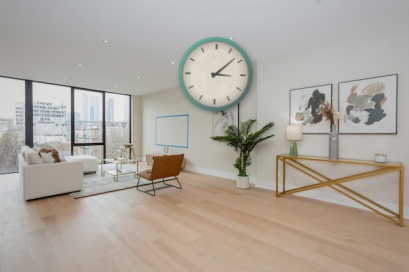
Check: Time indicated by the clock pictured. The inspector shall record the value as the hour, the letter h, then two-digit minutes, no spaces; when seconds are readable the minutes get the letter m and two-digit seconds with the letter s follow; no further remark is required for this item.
3h08
